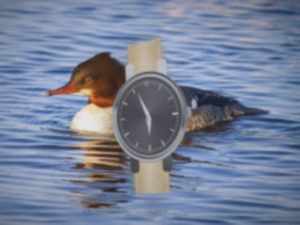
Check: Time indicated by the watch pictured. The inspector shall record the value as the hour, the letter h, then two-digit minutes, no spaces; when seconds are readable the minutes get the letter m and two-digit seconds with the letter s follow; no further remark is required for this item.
5h56
